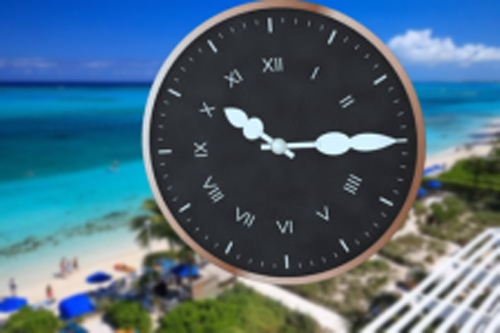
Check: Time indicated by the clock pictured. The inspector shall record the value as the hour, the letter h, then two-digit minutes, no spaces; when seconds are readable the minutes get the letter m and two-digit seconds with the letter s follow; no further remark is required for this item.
10h15
